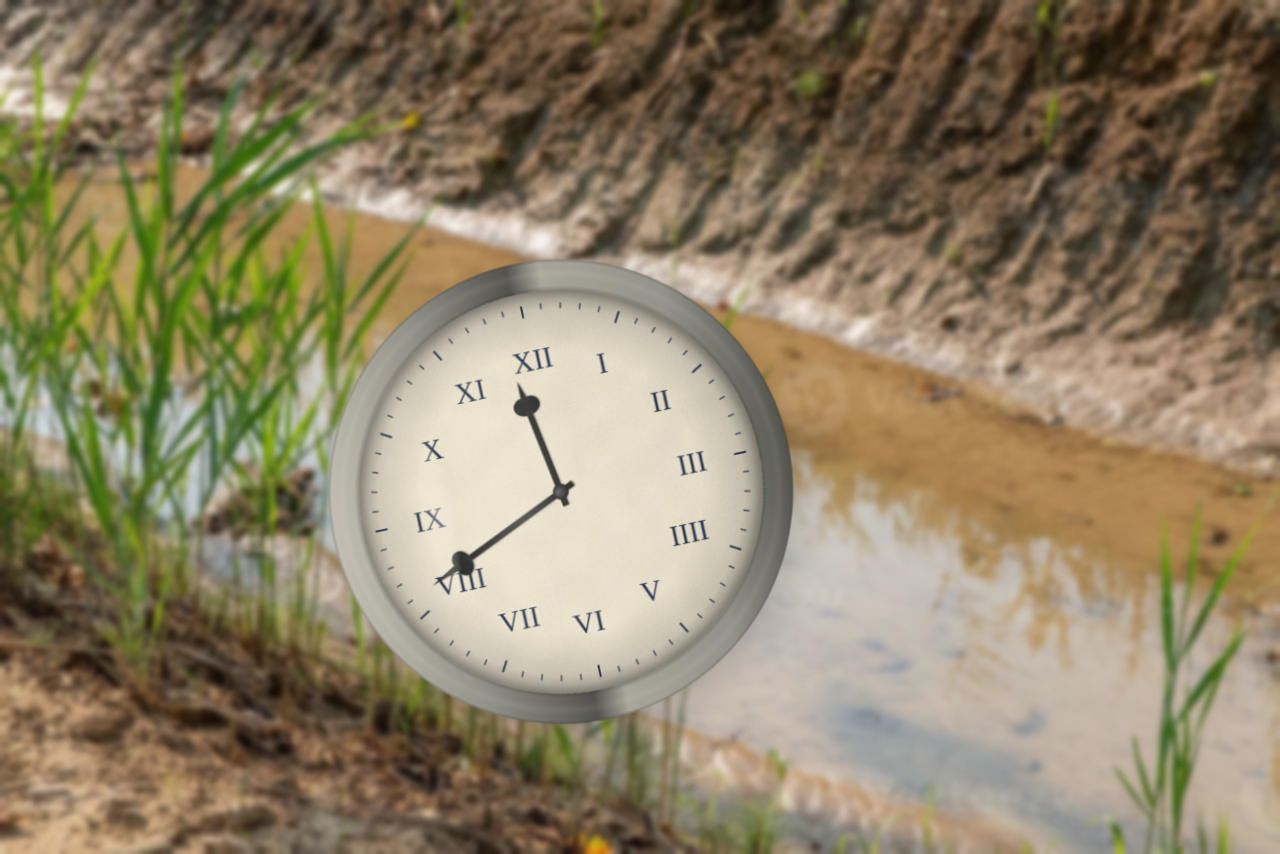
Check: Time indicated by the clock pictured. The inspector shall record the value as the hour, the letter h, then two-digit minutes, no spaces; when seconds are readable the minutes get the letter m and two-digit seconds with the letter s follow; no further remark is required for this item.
11h41
